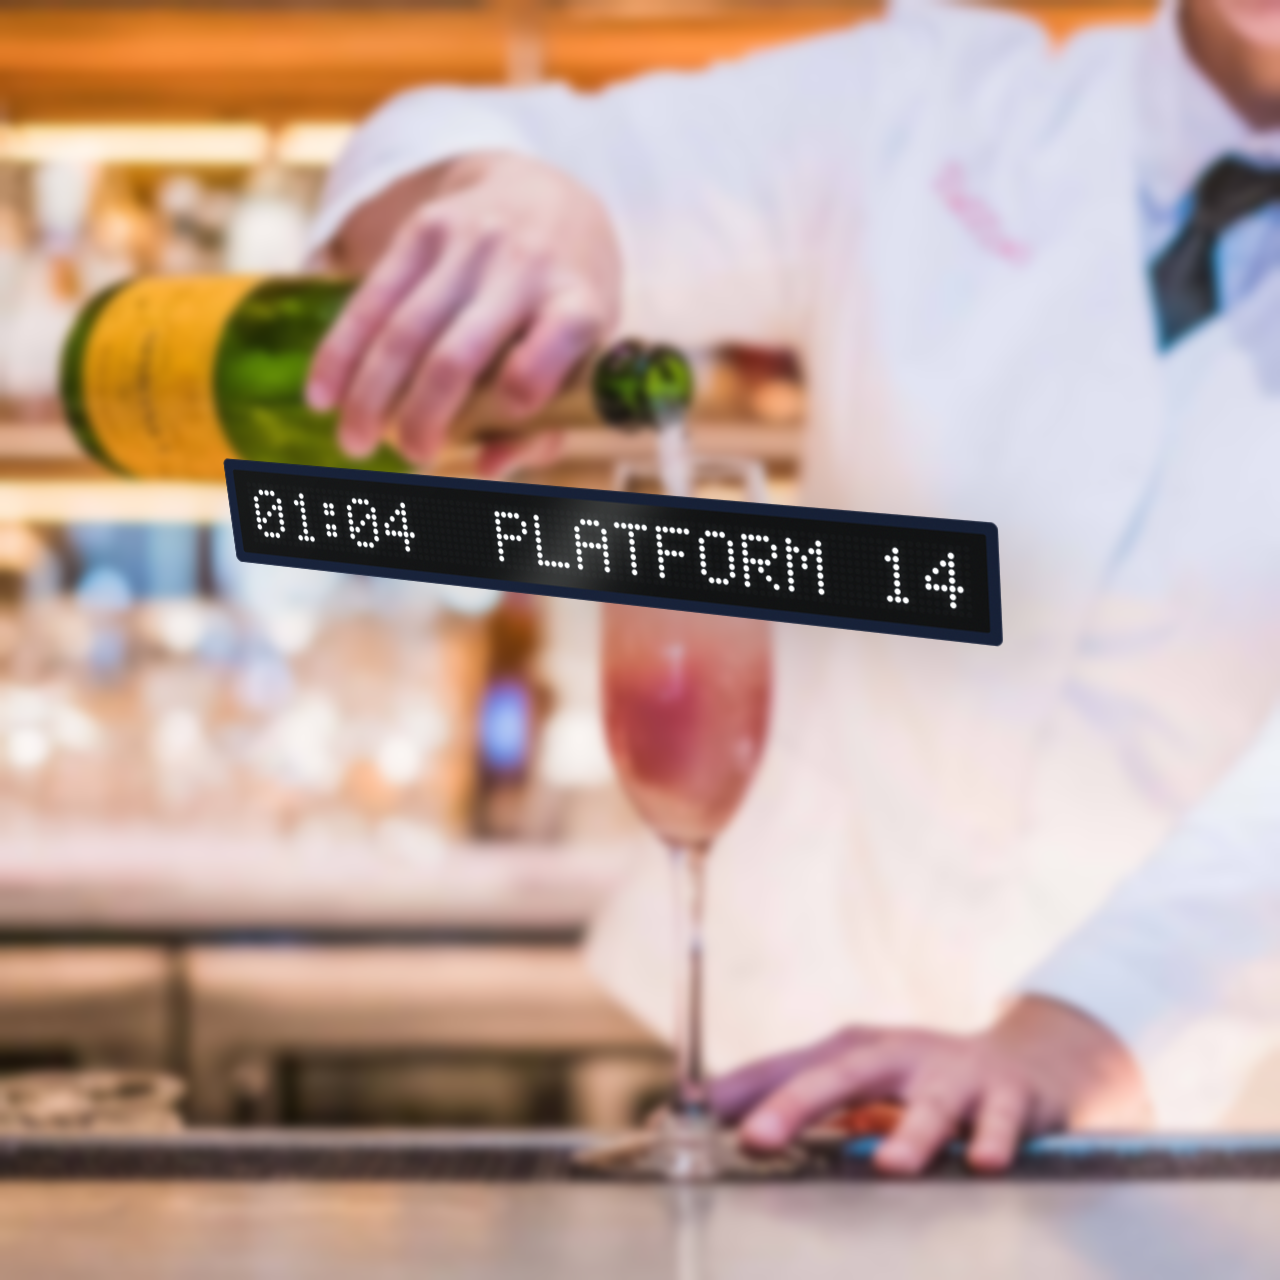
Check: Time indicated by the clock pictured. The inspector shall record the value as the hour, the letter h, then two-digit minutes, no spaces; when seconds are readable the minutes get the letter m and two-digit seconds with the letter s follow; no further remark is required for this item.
1h04
